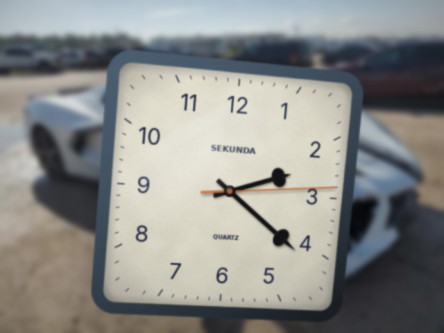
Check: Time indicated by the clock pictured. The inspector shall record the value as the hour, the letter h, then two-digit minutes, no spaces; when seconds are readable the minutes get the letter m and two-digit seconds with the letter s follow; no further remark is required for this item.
2h21m14s
